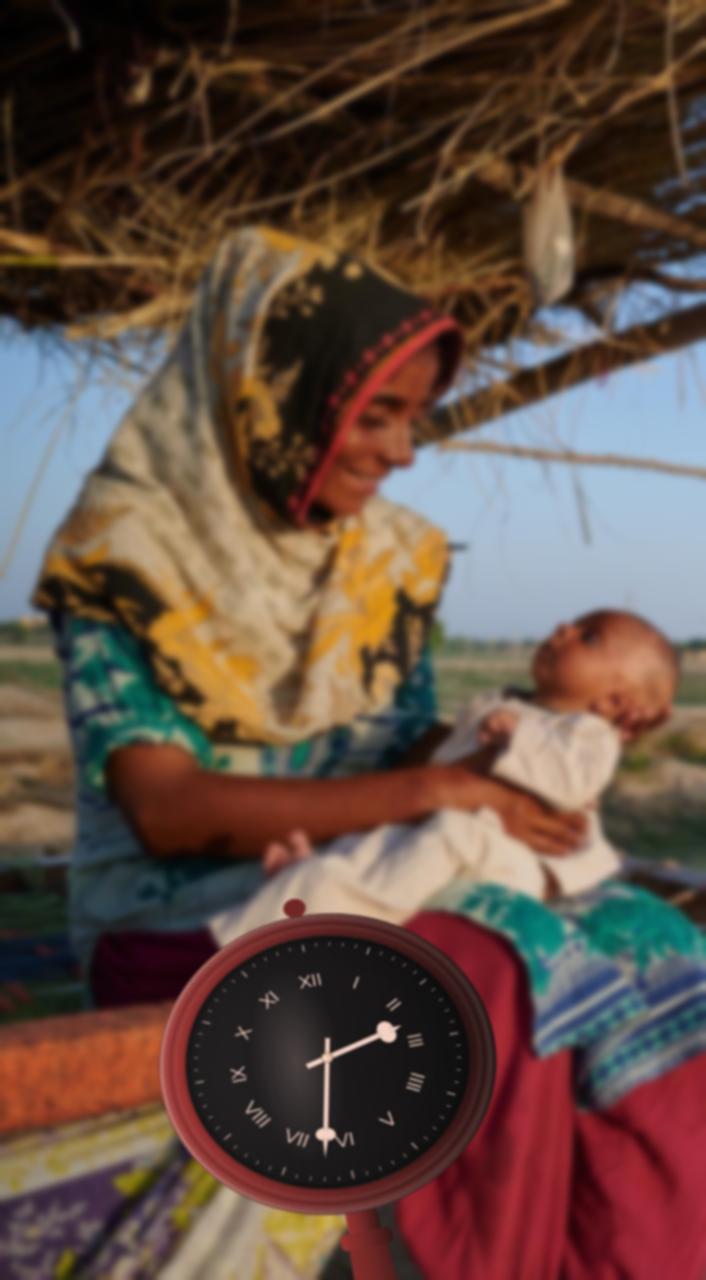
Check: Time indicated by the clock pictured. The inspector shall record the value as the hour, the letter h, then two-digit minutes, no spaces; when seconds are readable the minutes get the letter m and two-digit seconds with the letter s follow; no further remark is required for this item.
2h32
